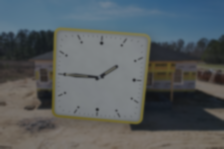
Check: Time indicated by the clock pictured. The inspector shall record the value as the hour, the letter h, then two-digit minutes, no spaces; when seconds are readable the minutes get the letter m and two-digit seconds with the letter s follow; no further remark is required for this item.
1h45
